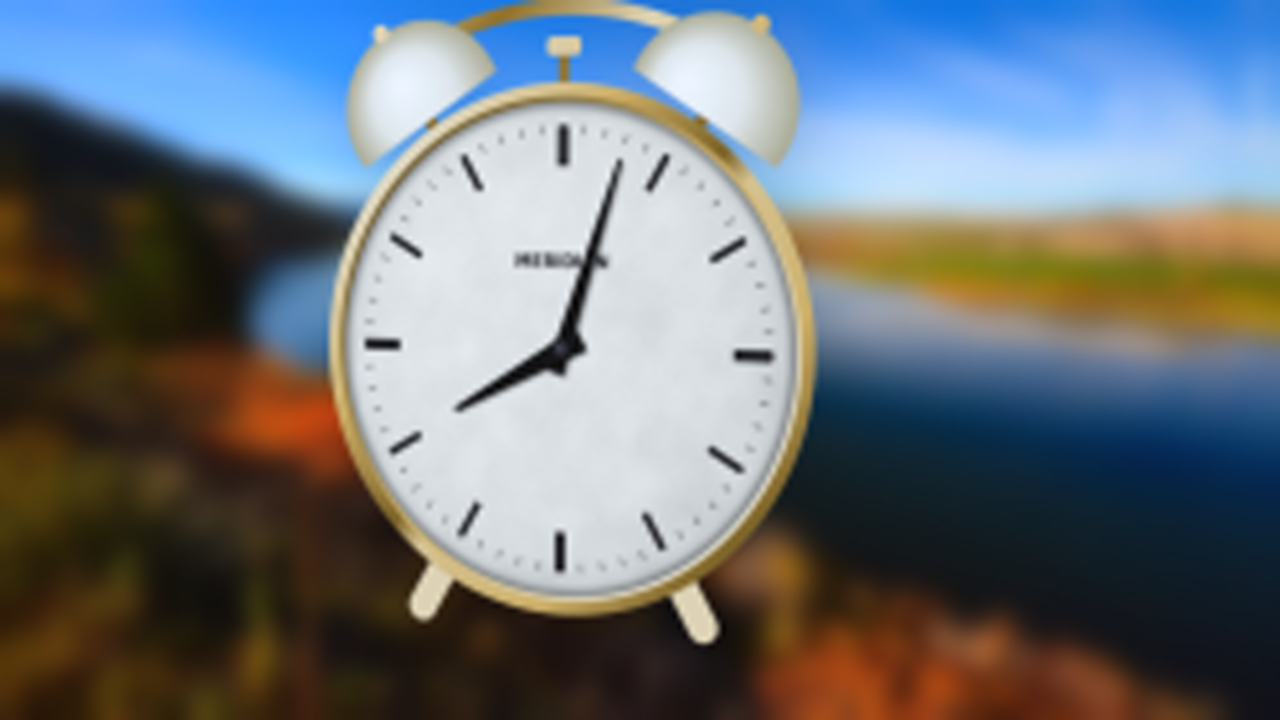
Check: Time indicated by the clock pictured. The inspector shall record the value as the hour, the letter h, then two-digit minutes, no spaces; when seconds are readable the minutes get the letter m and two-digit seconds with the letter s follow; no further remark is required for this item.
8h03
